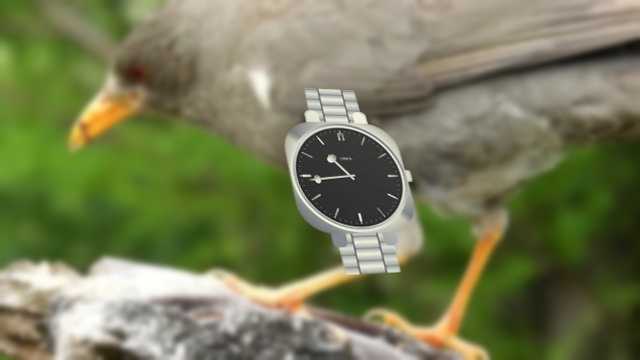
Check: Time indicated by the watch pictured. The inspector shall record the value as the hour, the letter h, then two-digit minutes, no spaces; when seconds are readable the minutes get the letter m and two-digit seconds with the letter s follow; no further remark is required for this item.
10h44
